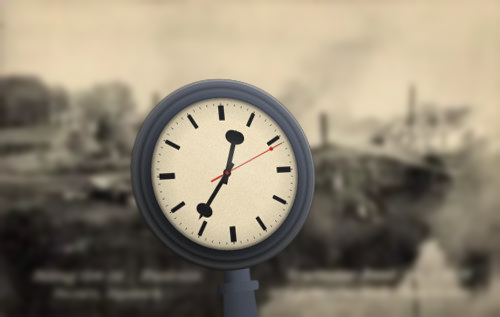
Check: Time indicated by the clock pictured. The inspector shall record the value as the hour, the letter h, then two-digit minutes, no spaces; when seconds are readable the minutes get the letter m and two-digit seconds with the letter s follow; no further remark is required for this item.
12h36m11s
